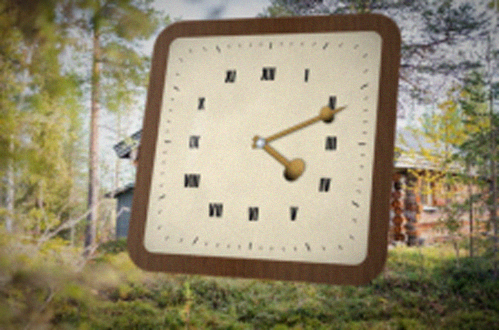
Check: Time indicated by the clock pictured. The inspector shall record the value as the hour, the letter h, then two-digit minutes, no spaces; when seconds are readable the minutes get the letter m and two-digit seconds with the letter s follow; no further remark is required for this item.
4h11
